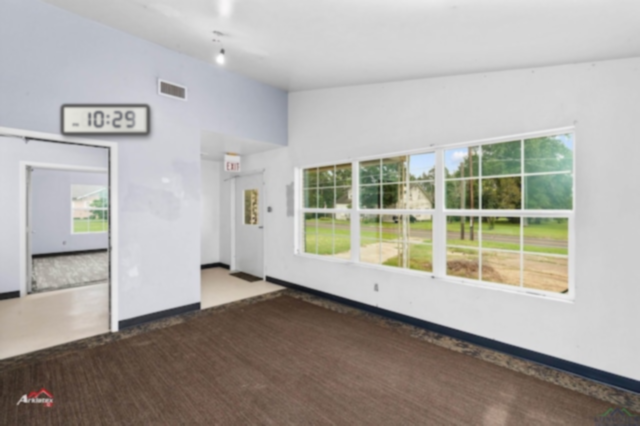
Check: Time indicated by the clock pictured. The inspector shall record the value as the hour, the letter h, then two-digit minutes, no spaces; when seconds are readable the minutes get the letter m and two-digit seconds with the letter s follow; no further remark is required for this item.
10h29
